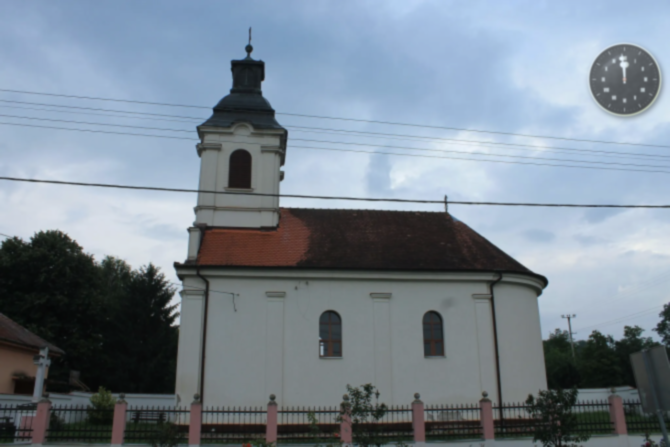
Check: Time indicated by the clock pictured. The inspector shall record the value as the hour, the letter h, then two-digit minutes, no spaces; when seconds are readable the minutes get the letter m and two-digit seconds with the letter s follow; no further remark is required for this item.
11h59
